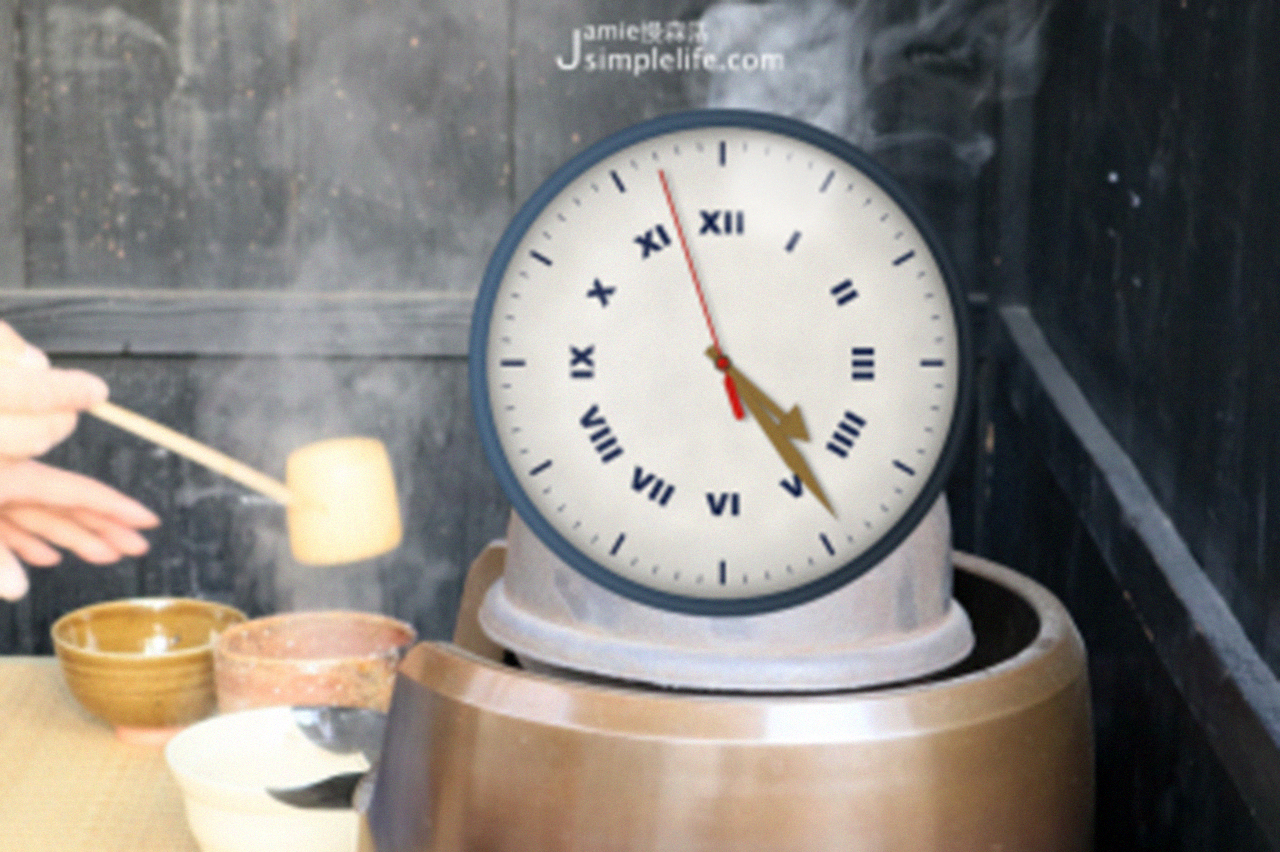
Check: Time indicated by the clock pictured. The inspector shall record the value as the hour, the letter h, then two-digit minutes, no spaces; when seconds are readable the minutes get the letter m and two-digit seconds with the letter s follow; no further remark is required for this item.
4h23m57s
